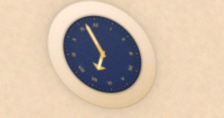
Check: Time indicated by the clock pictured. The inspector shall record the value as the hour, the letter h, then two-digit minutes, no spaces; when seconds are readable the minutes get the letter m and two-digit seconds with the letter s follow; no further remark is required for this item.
6h57
